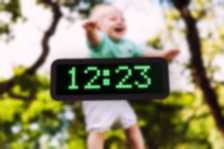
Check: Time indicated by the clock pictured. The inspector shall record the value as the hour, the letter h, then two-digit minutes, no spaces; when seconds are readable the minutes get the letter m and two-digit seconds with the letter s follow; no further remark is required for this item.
12h23
